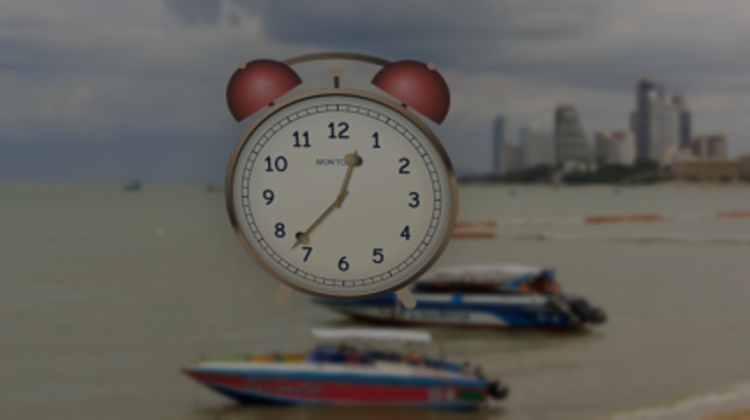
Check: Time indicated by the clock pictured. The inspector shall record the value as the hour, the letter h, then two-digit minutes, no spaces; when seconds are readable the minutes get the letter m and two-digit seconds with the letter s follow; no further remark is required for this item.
12h37
